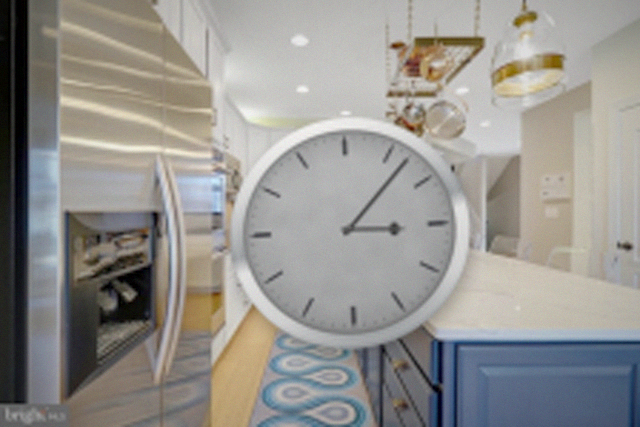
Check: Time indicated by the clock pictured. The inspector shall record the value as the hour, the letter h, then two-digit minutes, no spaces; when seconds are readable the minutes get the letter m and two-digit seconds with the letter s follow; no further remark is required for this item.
3h07
